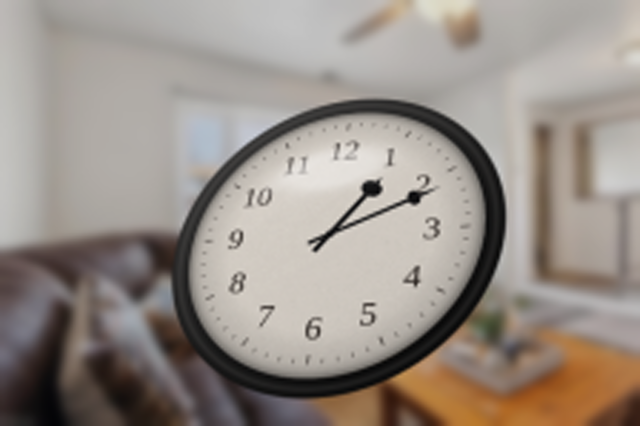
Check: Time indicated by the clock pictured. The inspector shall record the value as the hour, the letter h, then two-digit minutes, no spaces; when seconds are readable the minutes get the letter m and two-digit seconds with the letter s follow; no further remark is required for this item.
1h11
